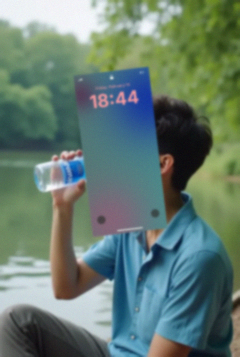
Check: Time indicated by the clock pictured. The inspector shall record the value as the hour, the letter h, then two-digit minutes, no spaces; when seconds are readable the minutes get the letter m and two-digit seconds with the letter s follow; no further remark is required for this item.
18h44
